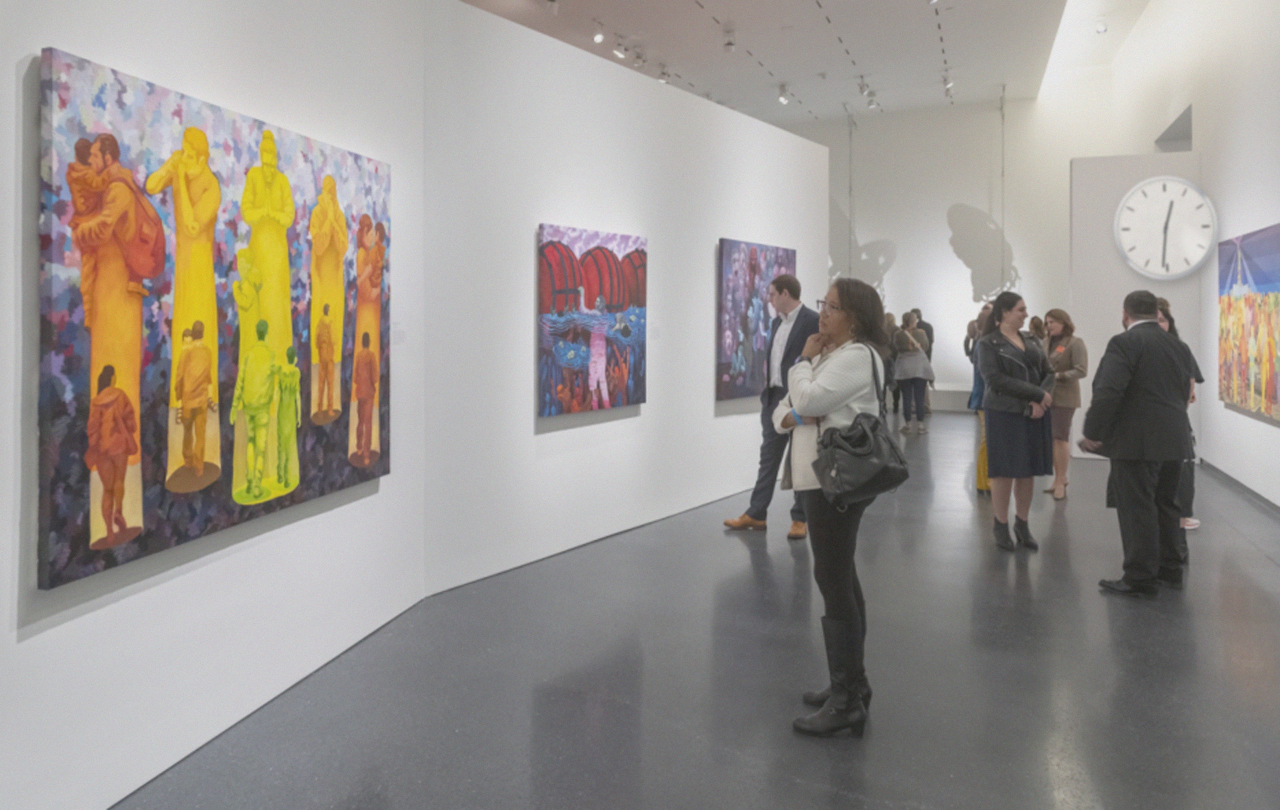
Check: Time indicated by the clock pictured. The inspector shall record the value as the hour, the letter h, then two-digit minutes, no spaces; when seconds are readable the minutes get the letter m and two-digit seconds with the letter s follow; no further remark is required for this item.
12h31
